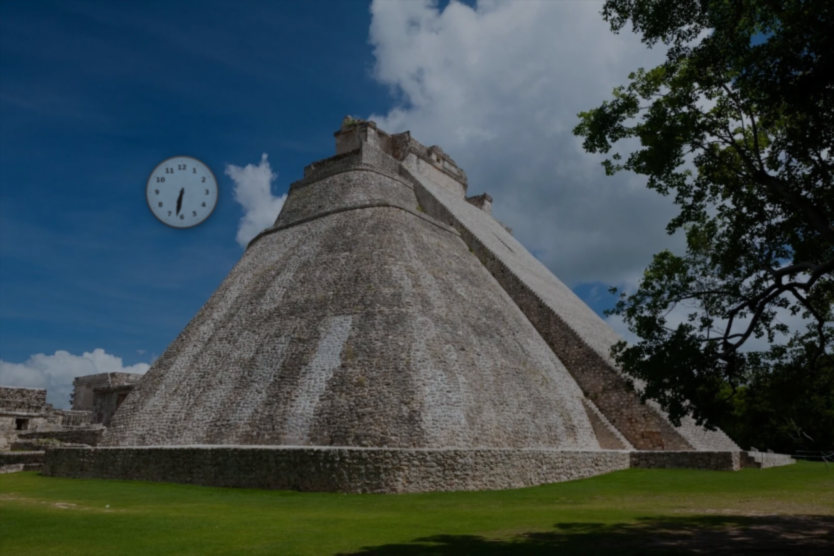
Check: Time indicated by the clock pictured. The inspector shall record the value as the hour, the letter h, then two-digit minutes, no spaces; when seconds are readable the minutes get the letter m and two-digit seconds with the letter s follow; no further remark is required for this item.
6h32
